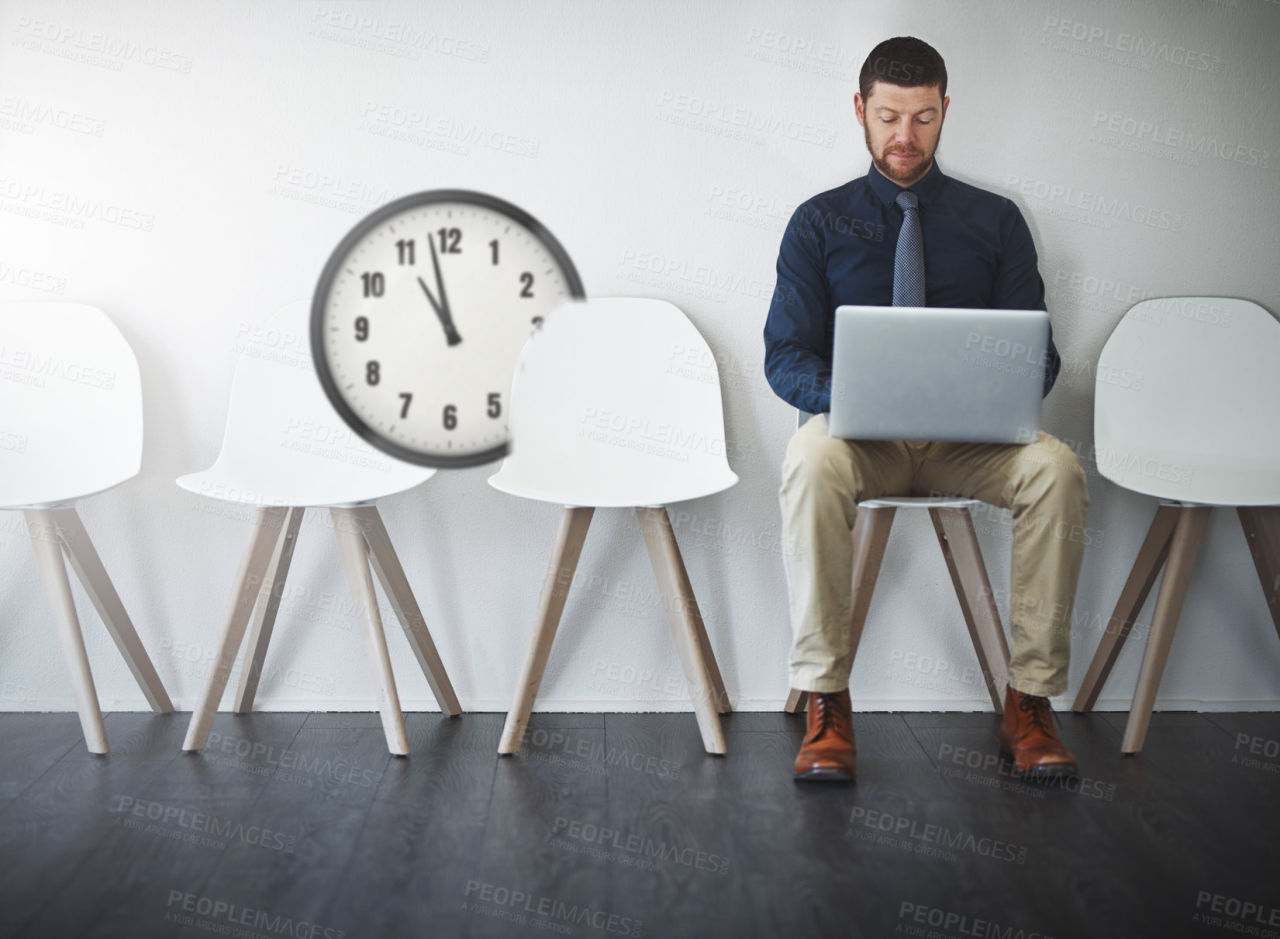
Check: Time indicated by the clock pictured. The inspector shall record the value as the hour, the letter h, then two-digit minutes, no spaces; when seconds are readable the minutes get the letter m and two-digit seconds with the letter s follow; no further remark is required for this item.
10h58
